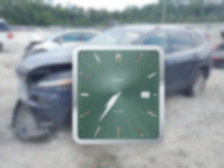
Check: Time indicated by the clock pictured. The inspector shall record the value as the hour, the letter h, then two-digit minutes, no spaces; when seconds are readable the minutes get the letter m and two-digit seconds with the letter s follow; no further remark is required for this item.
7h36
